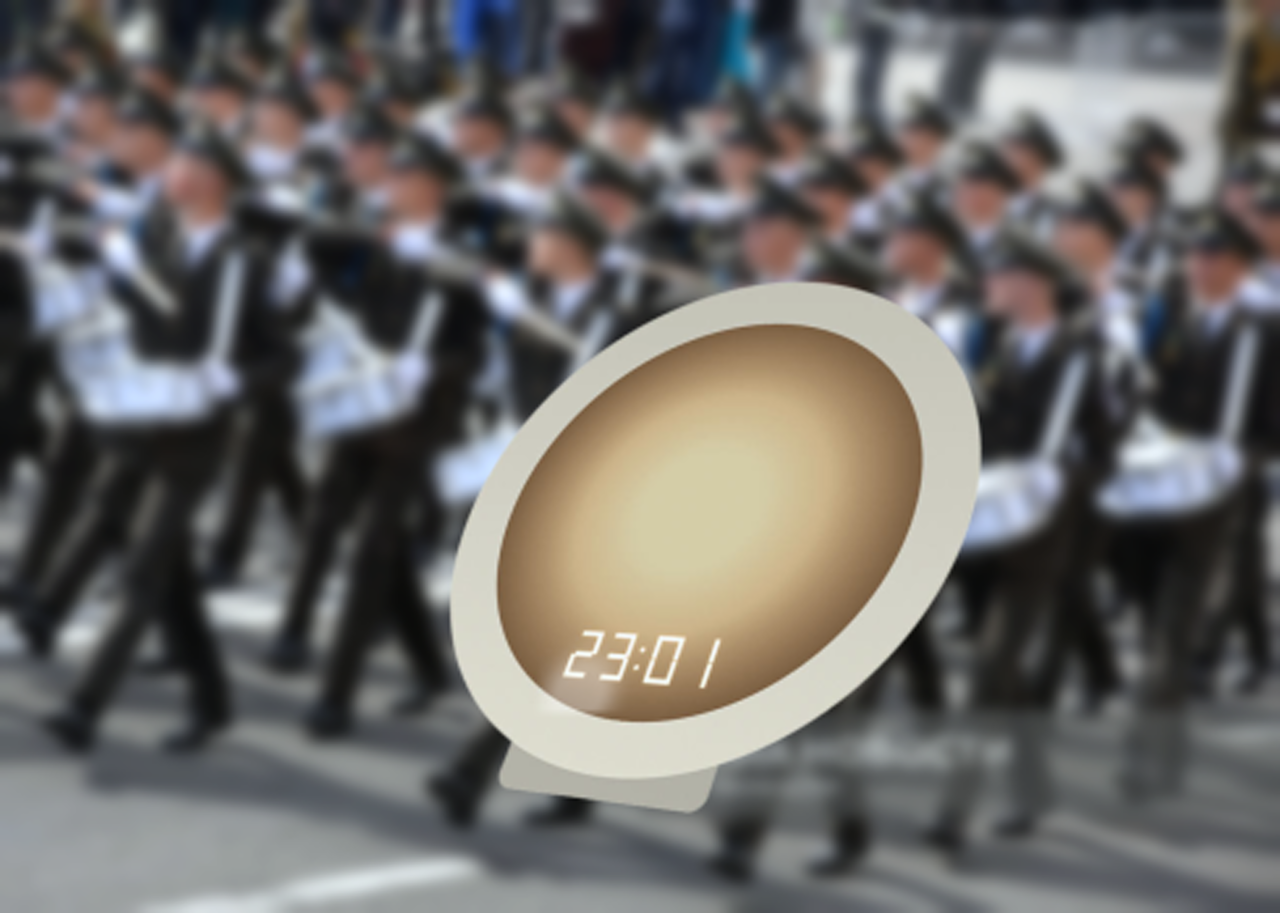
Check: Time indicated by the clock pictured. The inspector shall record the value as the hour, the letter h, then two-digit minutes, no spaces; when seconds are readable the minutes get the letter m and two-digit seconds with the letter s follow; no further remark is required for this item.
23h01
